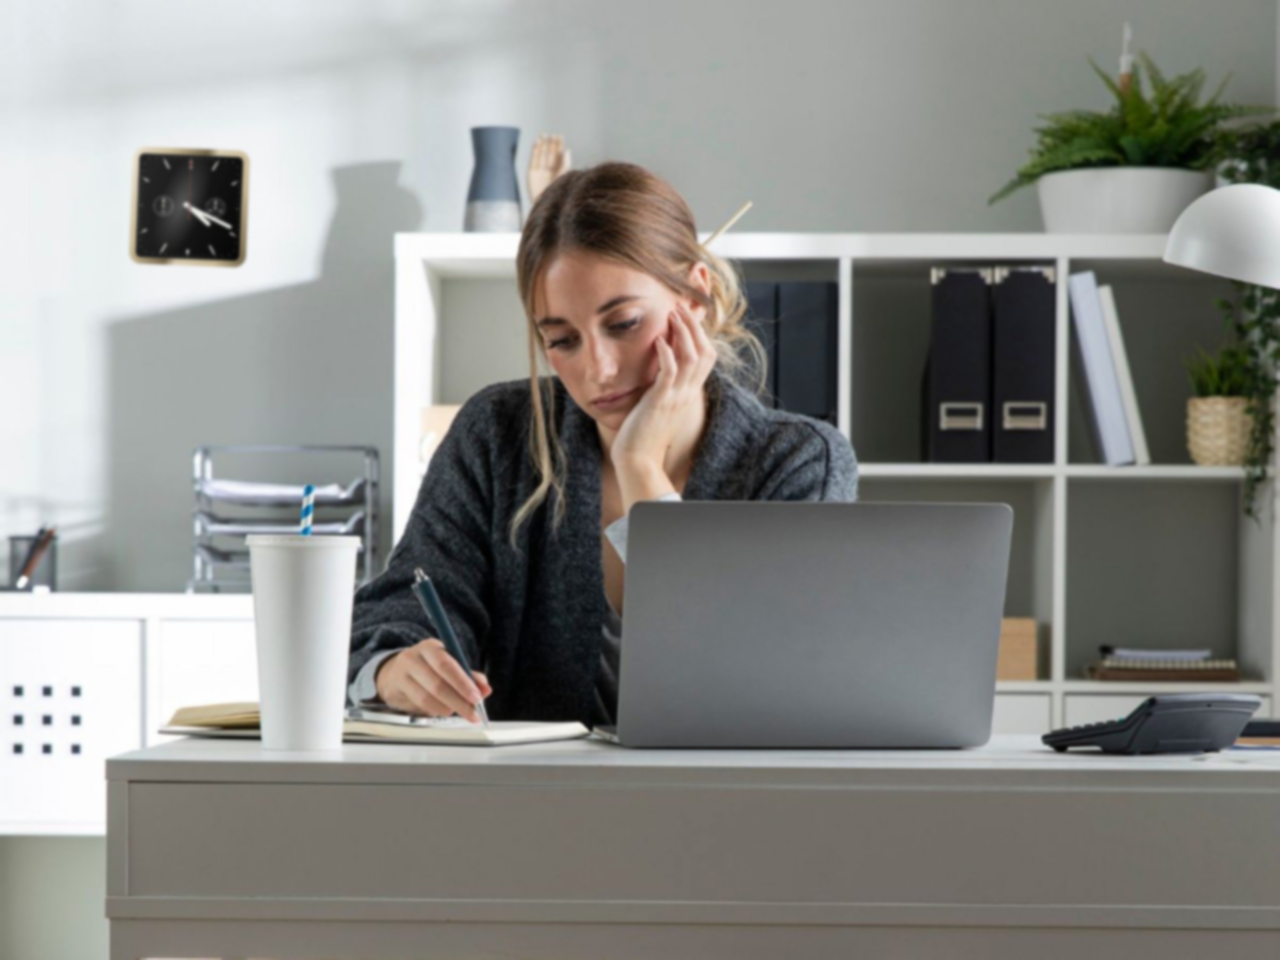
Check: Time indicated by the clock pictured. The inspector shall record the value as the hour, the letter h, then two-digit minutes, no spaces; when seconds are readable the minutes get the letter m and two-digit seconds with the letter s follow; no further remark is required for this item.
4h19
